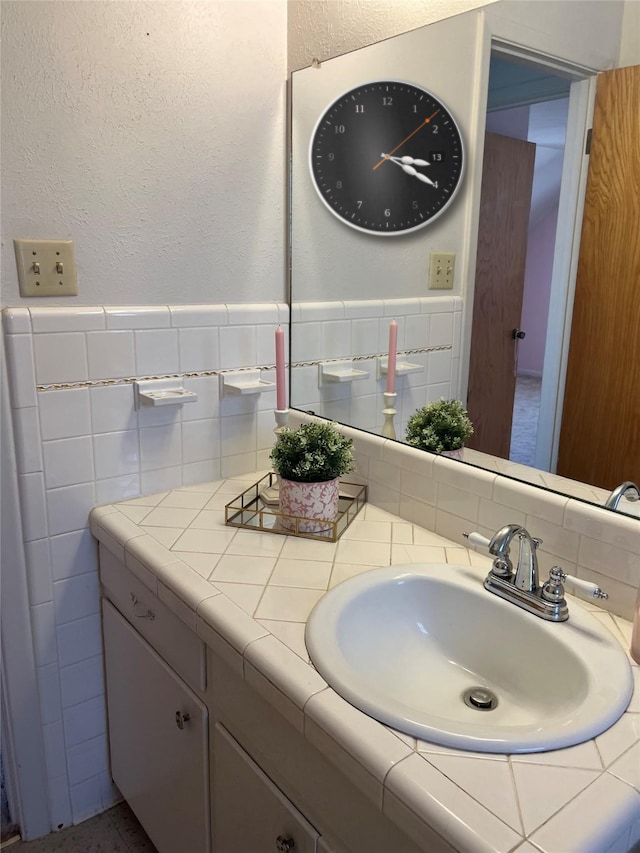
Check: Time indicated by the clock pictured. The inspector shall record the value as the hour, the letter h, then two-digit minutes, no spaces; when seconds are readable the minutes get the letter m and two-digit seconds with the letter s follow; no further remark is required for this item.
3h20m08s
